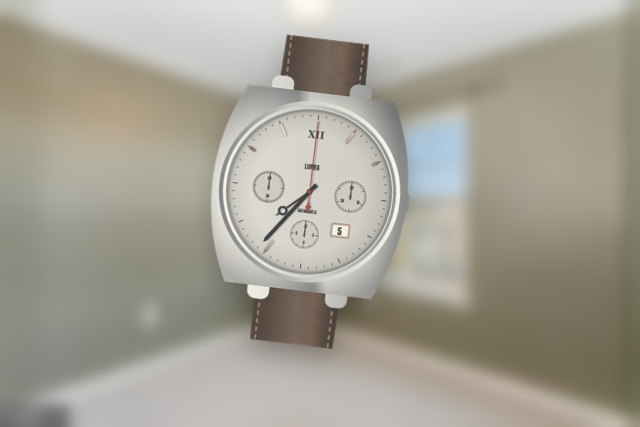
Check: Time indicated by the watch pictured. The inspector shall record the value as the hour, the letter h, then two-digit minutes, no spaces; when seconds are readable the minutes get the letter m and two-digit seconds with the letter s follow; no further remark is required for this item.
7h36
